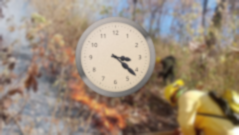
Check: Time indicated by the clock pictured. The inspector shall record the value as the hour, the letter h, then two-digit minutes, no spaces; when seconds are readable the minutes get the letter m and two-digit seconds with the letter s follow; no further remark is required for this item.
3h22
